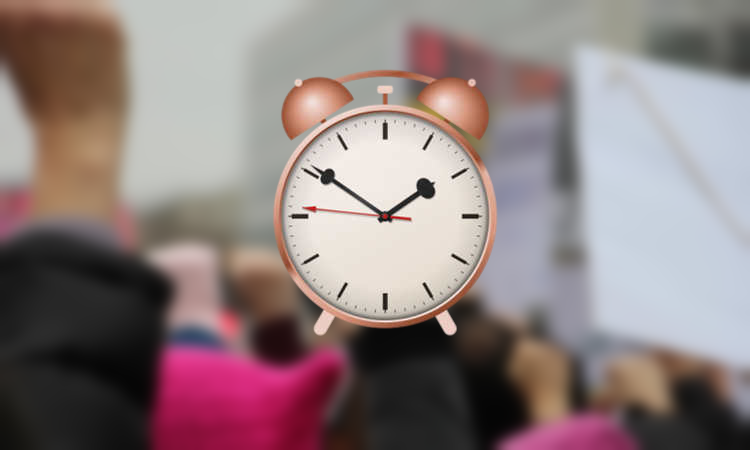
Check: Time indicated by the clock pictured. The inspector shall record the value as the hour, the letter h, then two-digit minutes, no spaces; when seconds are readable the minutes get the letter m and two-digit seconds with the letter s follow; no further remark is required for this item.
1h50m46s
